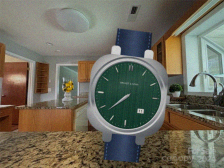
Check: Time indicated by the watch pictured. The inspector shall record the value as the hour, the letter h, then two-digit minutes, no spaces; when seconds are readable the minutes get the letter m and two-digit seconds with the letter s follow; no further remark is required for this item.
7h38
